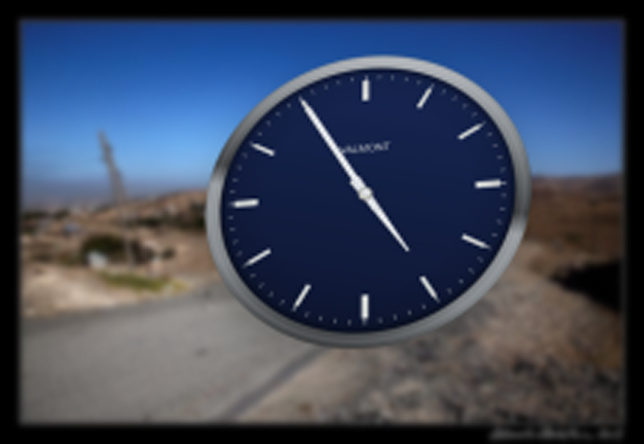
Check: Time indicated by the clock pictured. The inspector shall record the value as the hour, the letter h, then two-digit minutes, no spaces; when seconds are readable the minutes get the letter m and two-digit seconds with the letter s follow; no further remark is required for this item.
4h55
